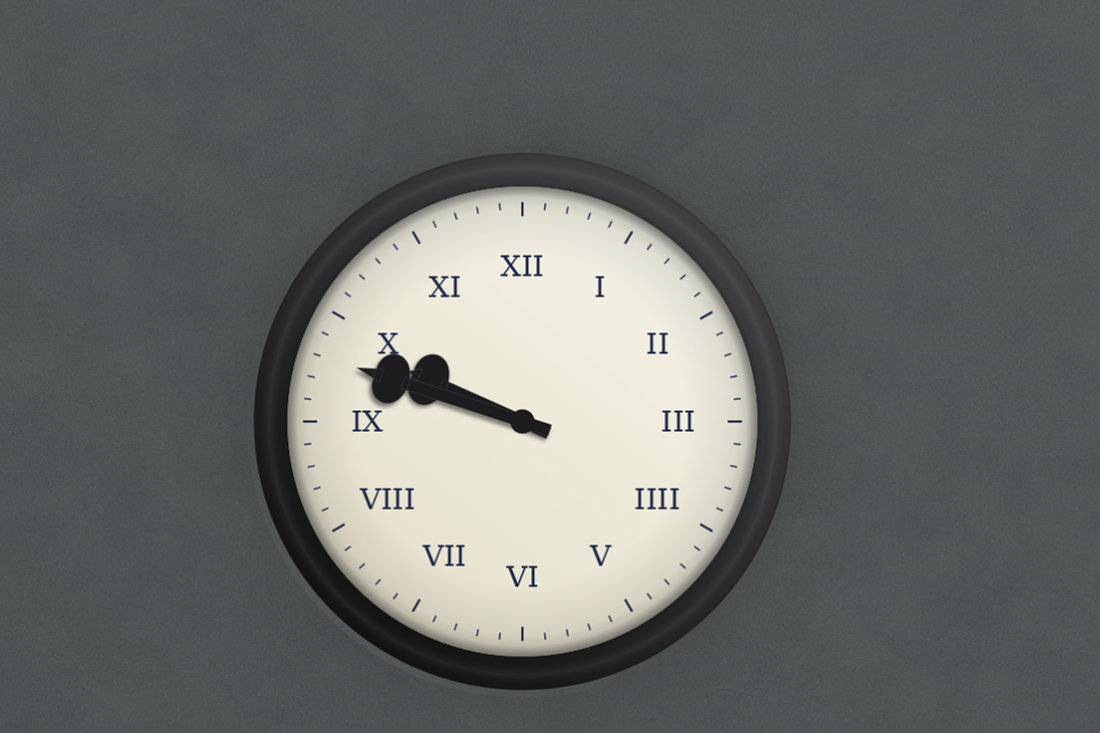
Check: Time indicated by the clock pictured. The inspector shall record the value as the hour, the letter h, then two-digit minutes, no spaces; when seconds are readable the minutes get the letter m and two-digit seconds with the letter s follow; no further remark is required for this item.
9h48
